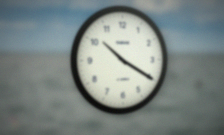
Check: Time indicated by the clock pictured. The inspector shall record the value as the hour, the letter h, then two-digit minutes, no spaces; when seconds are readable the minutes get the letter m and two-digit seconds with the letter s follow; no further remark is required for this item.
10h20
